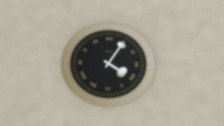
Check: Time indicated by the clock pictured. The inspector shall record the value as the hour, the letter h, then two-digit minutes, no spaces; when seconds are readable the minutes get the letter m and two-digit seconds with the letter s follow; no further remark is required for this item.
4h05
